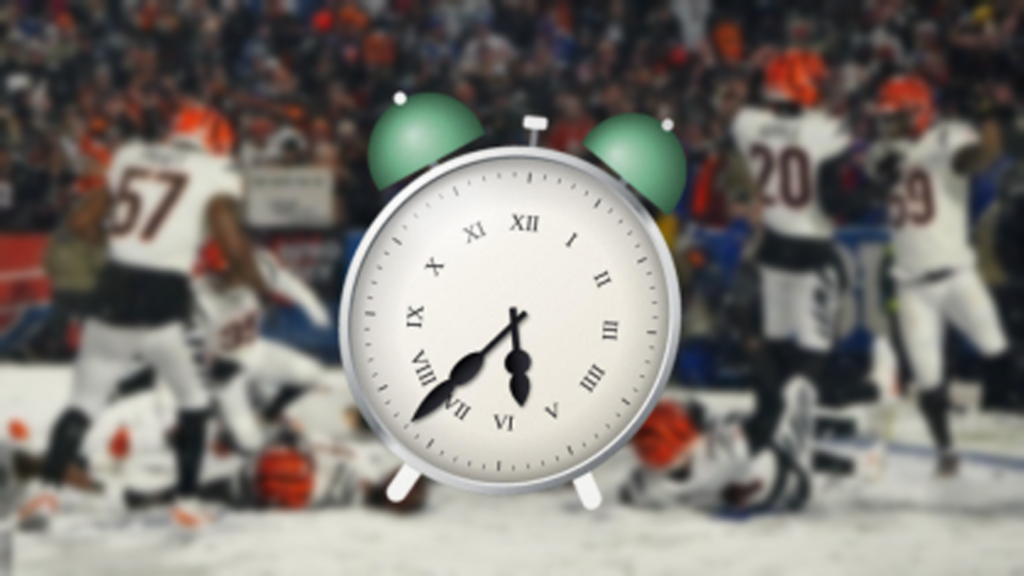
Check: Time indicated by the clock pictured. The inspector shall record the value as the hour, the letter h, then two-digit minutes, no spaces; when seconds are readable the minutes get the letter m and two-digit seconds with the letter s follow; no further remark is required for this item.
5h37
